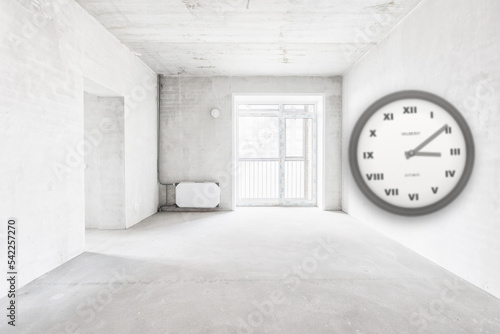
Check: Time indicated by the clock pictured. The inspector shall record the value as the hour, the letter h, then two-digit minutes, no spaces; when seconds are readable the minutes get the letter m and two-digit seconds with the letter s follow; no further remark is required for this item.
3h09
